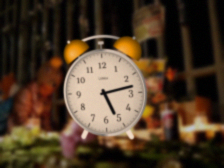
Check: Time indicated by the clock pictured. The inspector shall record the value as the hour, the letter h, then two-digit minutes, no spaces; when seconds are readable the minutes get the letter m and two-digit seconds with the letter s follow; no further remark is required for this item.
5h13
